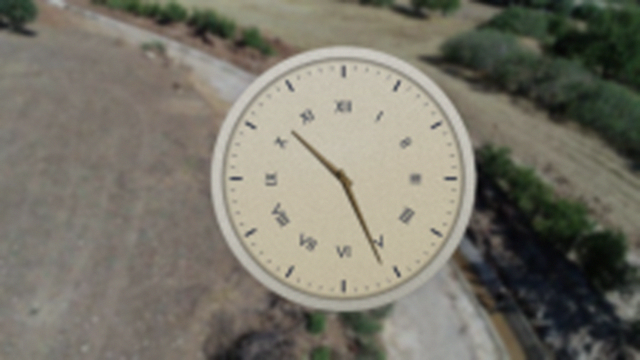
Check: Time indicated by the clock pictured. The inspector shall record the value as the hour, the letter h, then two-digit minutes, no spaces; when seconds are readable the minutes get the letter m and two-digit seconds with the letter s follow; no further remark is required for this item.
10h26
